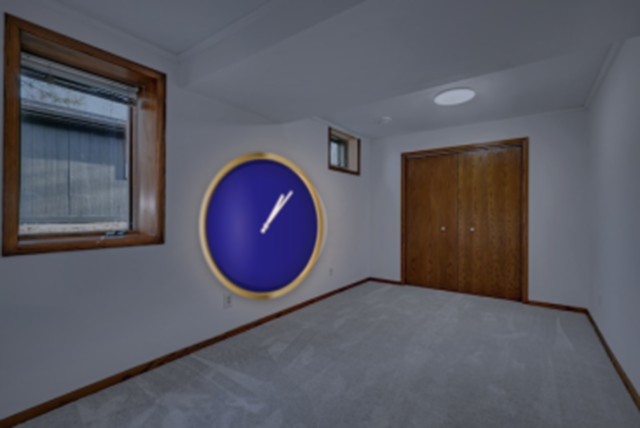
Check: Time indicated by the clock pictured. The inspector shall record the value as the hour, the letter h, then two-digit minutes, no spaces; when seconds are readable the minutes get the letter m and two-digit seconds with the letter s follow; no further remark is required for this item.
1h07
